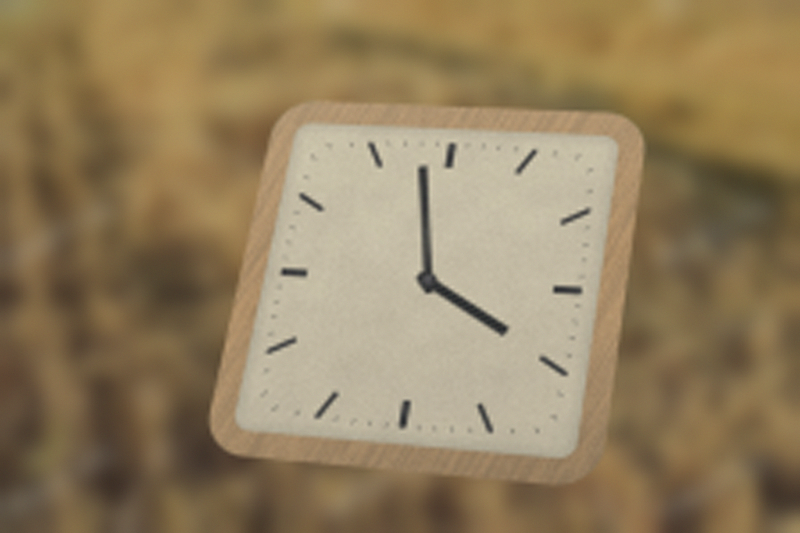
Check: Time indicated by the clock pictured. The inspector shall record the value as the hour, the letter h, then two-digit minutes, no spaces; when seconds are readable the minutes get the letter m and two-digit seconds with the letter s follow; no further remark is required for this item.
3h58
